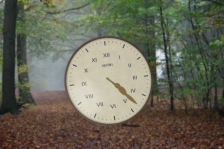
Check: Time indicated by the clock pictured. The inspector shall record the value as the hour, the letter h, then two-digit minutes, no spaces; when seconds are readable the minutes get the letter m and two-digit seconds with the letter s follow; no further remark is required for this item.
4h23
